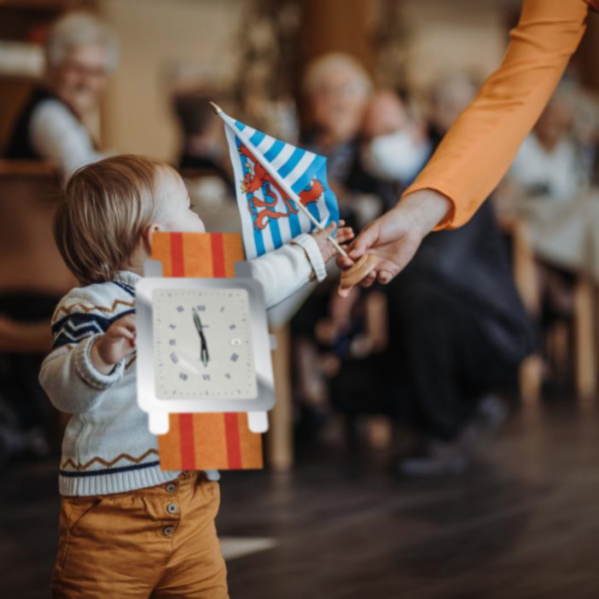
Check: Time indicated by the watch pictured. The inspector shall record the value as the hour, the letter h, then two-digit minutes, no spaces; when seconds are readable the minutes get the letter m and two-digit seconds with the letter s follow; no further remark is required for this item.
5h58
